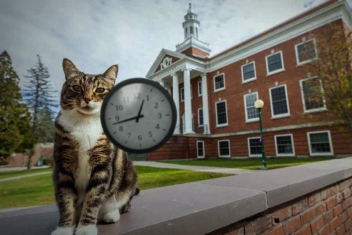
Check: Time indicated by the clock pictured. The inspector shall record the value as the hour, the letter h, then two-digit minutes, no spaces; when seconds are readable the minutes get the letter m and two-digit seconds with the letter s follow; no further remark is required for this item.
12h43
